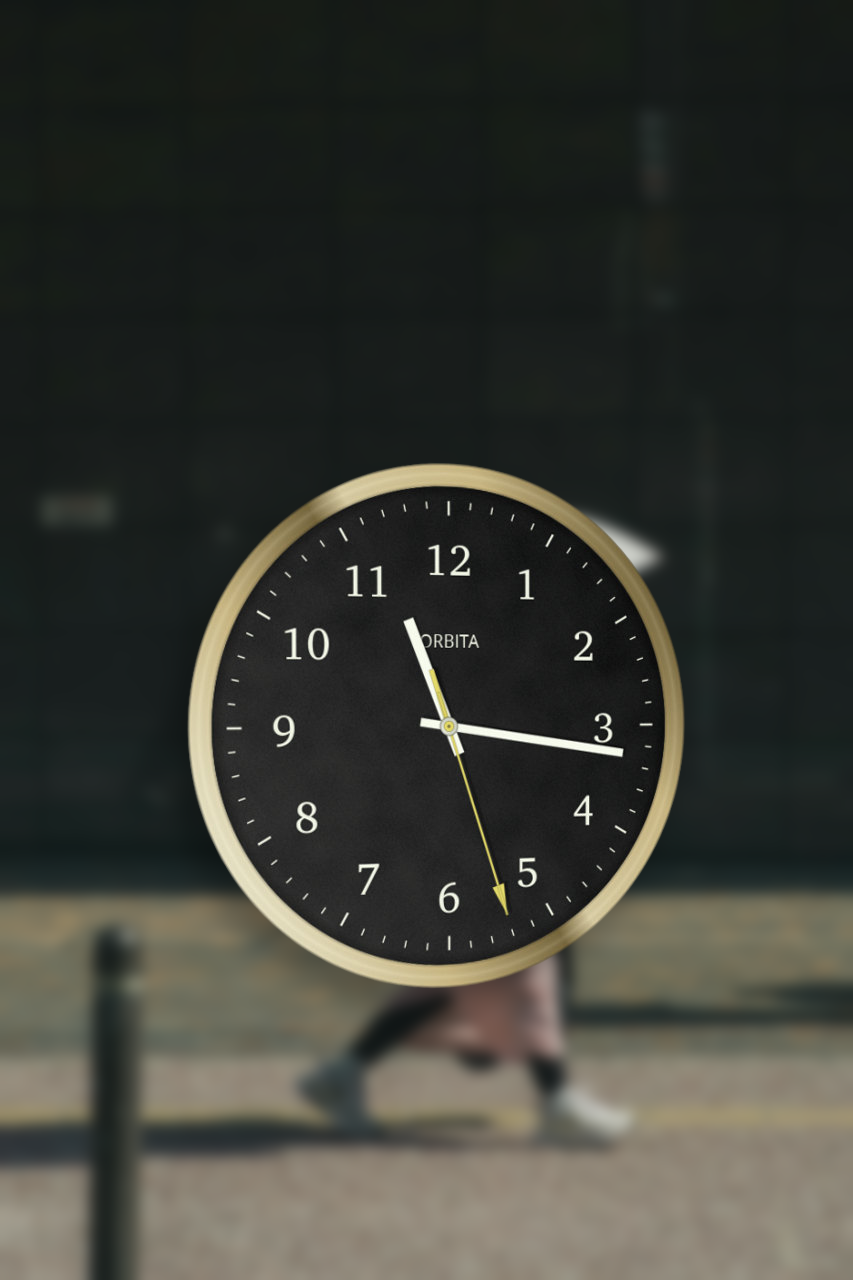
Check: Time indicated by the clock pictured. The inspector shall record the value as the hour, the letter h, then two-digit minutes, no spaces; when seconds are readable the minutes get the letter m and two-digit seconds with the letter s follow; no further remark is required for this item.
11h16m27s
